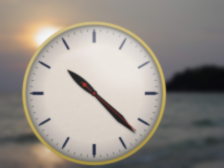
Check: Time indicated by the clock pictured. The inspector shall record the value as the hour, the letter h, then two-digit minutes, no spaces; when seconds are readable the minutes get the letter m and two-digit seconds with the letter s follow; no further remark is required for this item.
10h22m22s
